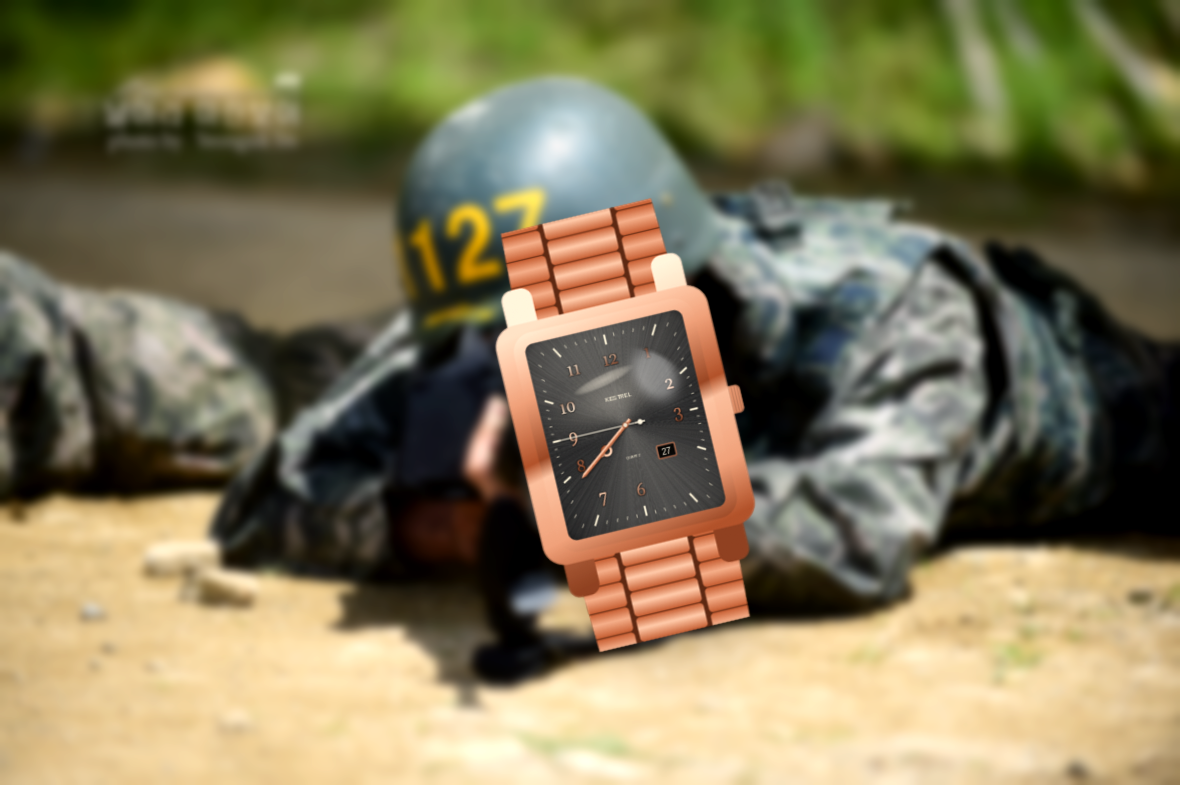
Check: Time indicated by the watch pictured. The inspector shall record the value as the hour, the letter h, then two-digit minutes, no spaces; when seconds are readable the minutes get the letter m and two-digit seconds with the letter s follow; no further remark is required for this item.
7h38m45s
